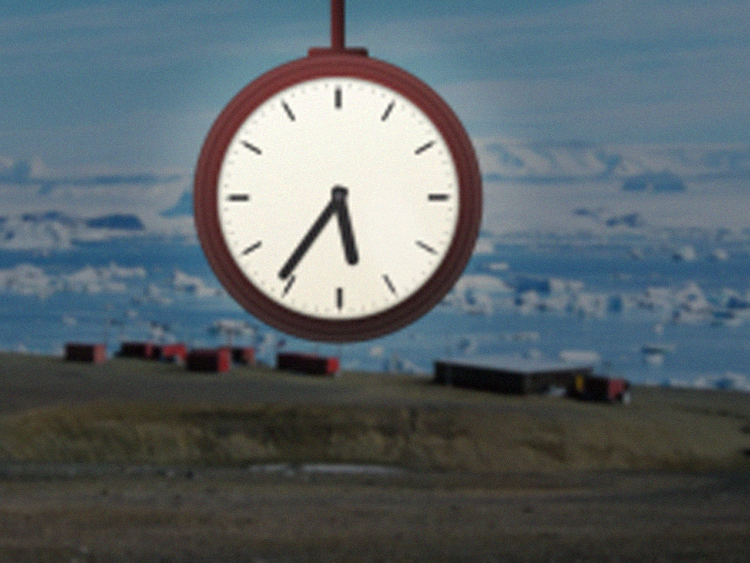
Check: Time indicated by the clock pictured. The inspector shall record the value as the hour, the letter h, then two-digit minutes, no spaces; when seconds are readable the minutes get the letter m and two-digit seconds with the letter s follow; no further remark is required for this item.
5h36
